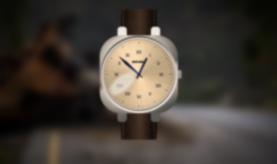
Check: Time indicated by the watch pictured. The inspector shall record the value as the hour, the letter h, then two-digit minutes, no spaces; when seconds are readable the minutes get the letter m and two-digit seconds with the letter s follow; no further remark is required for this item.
12h52
